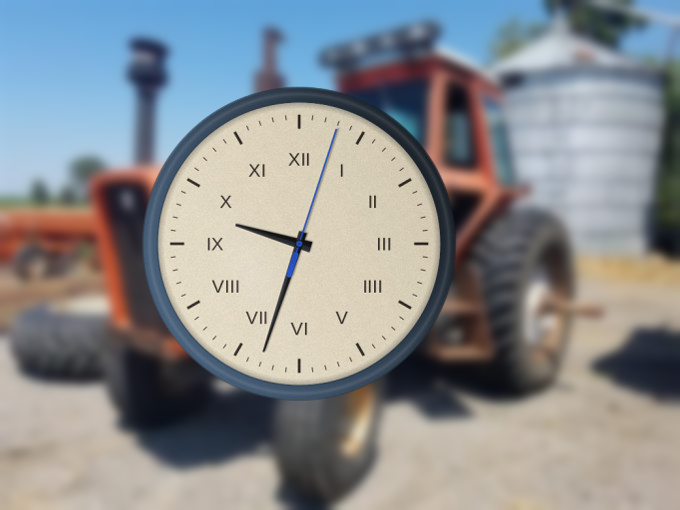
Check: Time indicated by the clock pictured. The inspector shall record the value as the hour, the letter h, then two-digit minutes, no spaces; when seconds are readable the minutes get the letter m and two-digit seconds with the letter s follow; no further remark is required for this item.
9h33m03s
